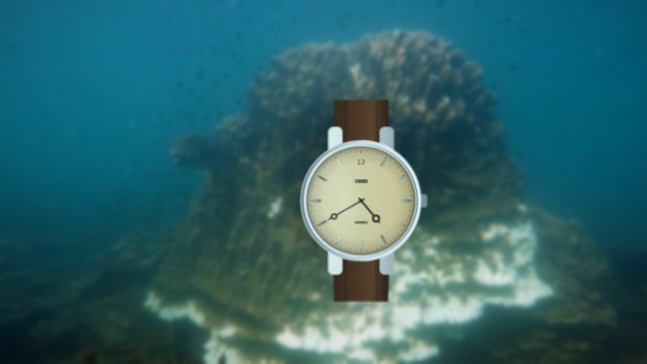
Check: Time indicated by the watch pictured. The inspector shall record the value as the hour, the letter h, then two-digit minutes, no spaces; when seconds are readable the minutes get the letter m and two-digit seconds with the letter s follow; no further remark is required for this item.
4h40
